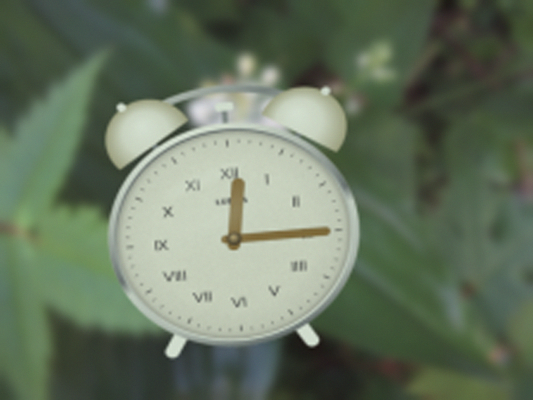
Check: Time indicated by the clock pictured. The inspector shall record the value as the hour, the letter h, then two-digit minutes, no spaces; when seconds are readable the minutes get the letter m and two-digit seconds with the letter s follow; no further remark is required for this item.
12h15
